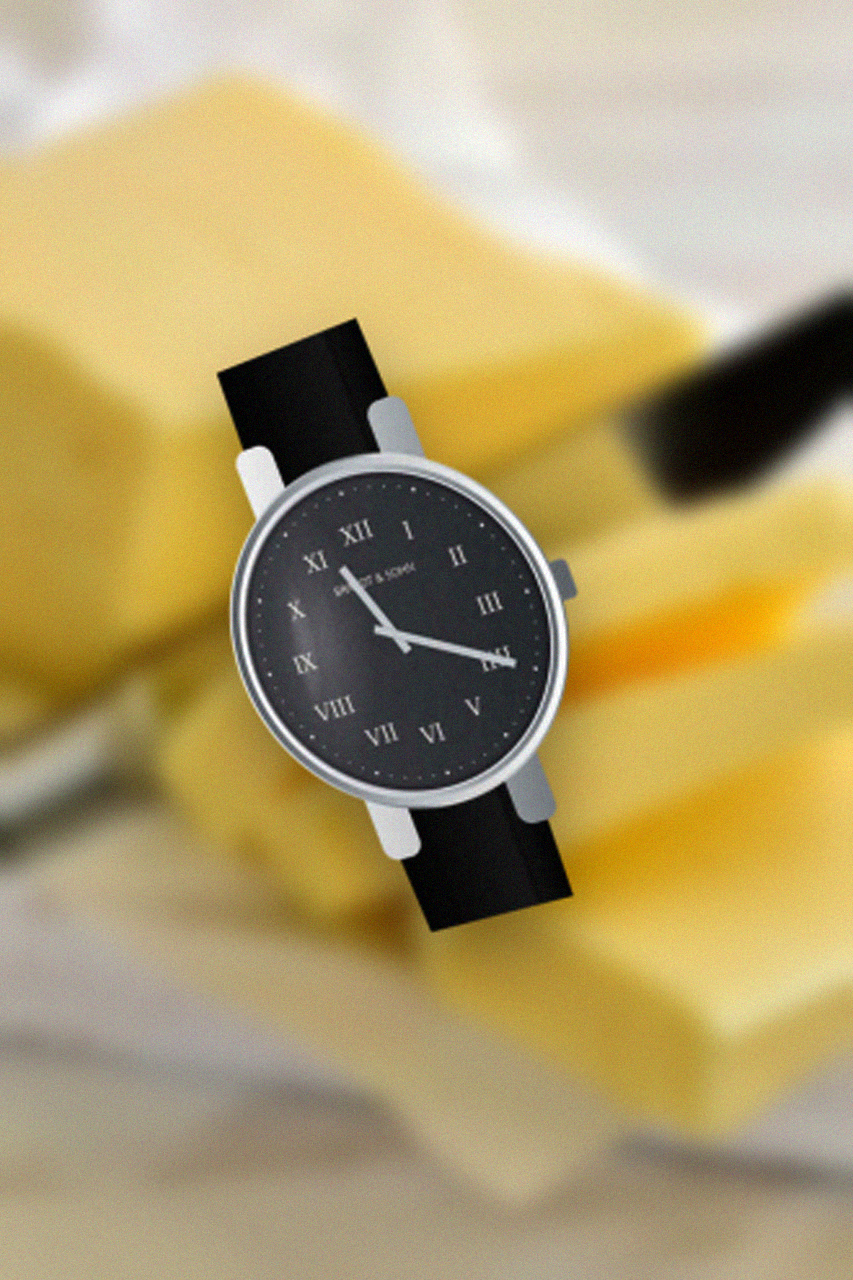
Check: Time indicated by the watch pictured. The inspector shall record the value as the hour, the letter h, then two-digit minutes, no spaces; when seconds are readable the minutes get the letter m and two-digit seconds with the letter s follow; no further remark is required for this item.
11h20
